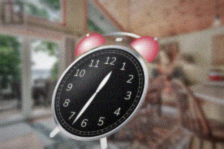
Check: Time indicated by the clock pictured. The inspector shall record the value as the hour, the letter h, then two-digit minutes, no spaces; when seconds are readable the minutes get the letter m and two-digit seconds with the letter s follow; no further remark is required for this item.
12h33
